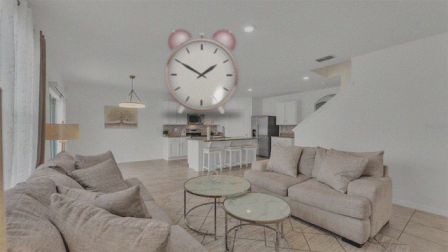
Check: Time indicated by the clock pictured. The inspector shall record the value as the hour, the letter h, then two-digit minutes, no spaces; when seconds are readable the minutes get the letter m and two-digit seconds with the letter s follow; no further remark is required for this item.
1h50
